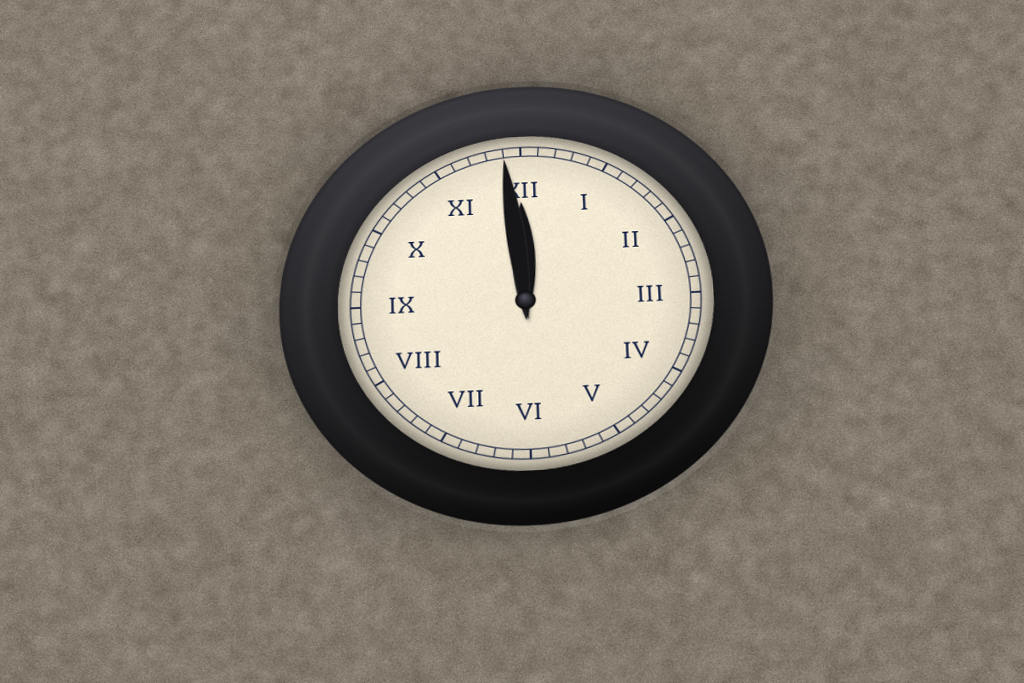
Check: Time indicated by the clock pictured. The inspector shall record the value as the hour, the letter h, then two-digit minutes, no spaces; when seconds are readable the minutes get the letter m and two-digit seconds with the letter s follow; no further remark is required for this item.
11h59
